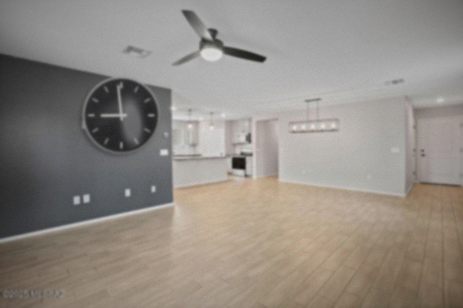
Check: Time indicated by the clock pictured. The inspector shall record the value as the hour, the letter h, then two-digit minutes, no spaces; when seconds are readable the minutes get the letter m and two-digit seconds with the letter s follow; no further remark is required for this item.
8h59
